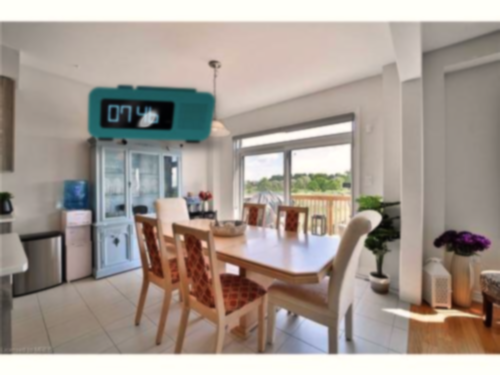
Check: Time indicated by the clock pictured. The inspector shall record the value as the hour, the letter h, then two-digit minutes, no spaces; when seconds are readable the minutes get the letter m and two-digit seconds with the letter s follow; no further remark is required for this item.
7h46
